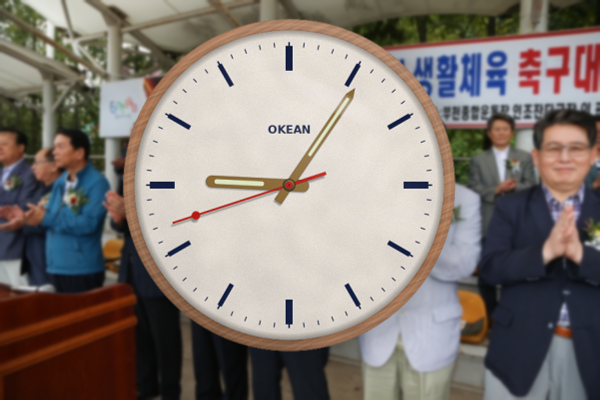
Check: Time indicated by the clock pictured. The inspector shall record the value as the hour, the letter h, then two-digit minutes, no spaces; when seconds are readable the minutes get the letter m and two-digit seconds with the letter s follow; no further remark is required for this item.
9h05m42s
